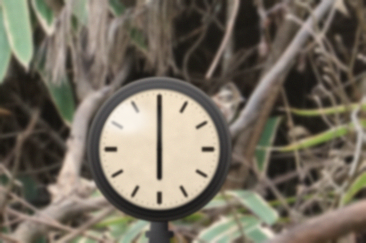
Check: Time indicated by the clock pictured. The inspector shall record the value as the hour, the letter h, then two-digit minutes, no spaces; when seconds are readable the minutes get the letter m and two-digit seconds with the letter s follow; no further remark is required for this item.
6h00
